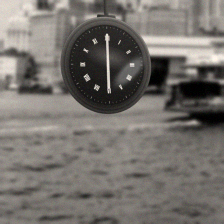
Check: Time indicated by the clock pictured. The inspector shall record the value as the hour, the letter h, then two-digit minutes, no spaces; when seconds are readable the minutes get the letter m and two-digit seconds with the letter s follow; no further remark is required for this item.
6h00
